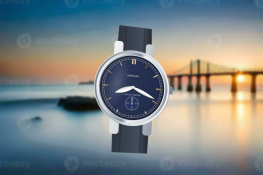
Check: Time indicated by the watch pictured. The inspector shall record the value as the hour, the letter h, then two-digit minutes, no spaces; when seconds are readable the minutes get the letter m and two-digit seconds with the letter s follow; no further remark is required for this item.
8h19
